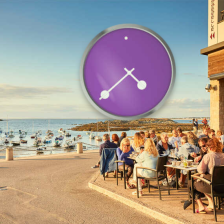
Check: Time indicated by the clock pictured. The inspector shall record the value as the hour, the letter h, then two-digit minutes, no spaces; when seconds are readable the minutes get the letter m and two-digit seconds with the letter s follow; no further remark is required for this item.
4h39
